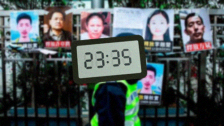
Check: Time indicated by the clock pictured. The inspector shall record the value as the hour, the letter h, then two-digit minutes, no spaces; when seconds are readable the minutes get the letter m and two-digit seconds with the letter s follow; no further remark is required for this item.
23h35
